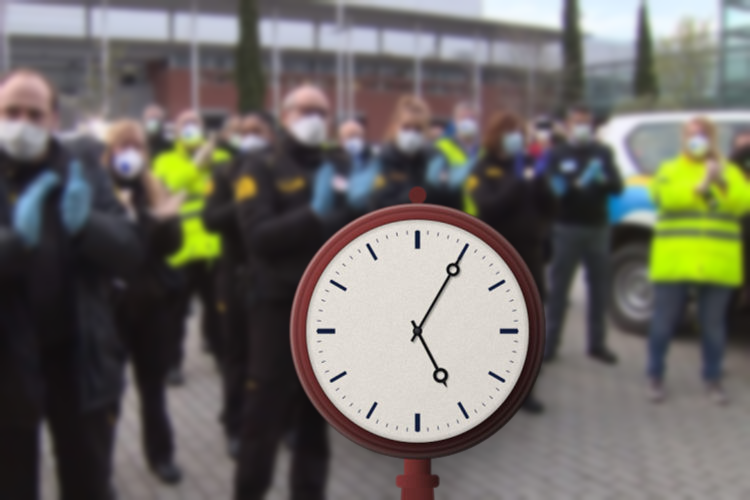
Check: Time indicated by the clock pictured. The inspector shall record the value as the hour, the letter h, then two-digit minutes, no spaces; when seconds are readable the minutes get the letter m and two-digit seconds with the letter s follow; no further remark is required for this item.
5h05
